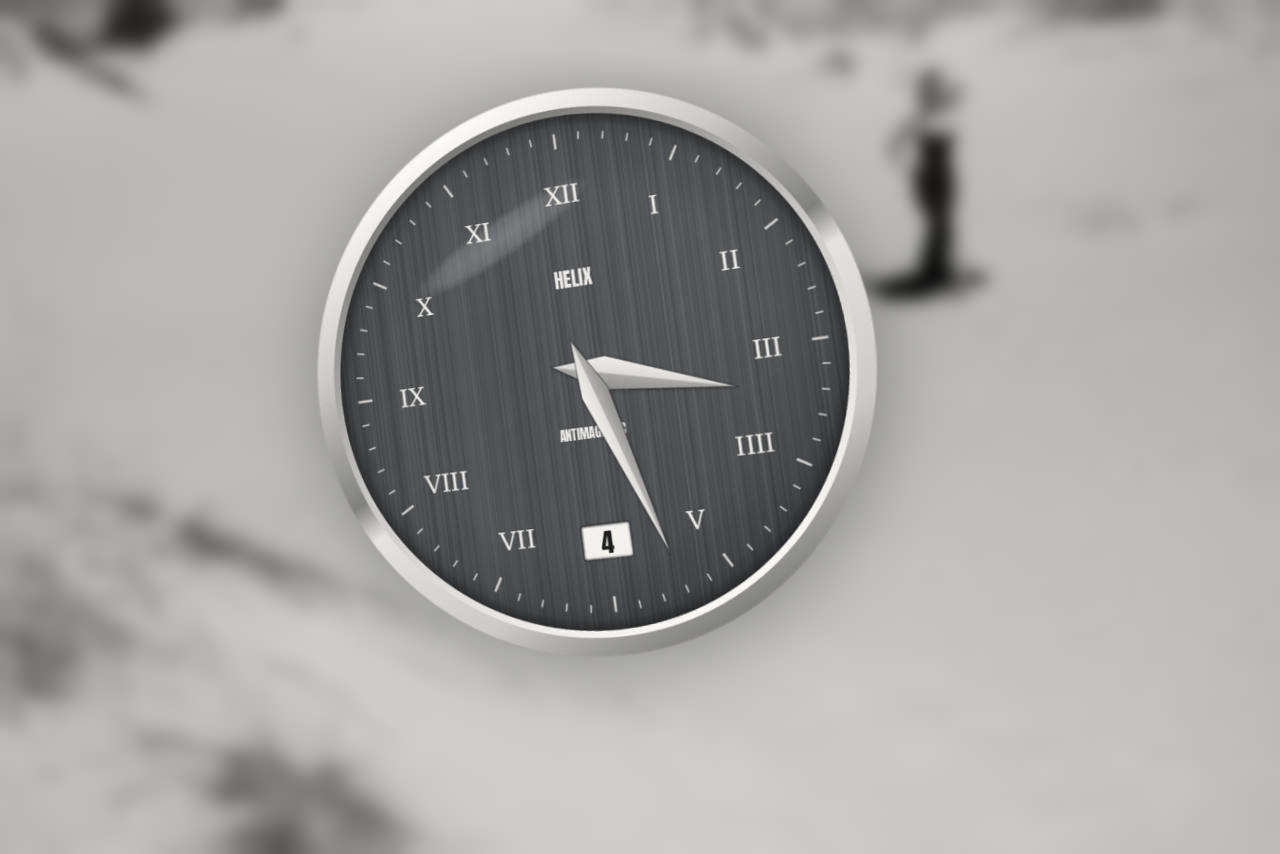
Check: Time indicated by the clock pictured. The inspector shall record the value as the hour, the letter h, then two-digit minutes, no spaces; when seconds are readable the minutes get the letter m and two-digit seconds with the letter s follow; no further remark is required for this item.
3h27
